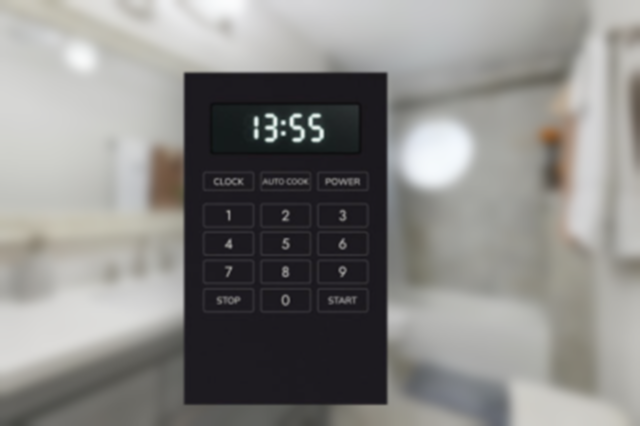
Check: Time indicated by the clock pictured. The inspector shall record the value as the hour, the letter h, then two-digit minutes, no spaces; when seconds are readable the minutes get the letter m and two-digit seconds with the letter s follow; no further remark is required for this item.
13h55
